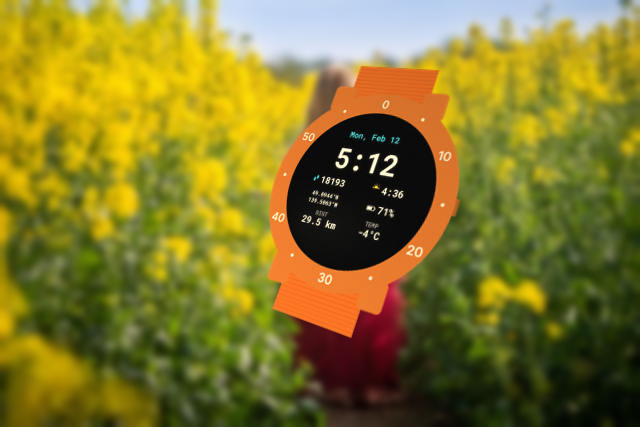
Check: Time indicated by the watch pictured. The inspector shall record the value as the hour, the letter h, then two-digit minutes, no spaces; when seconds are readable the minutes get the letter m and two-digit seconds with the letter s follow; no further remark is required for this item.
5h12
